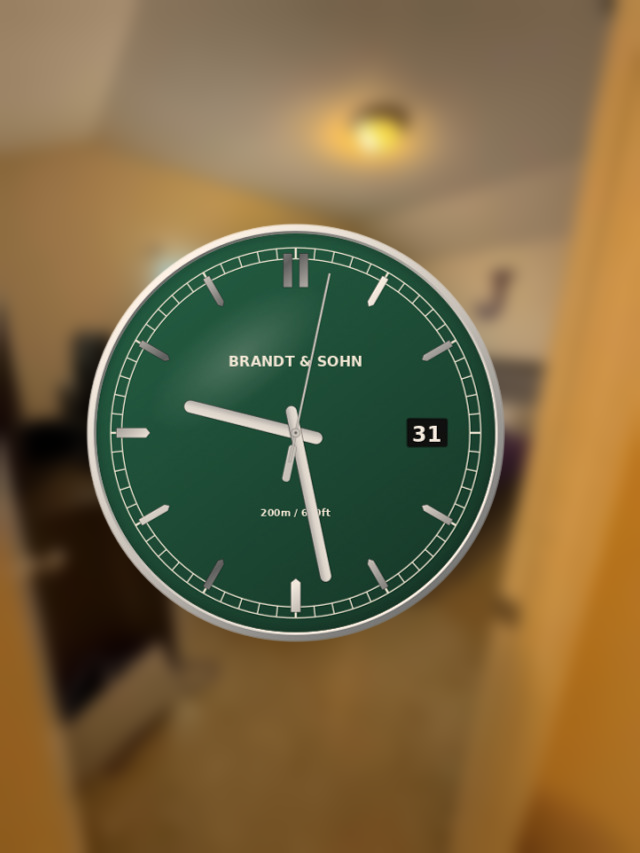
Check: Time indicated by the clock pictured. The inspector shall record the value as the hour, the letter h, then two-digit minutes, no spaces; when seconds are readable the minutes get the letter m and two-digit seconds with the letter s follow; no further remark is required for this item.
9h28m02s
